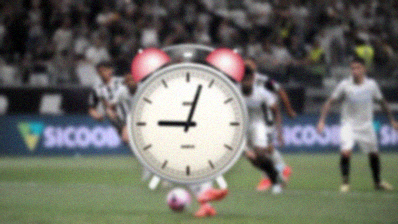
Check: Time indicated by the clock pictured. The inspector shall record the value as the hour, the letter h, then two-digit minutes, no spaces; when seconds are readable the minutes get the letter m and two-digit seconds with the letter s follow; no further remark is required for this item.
9h03
